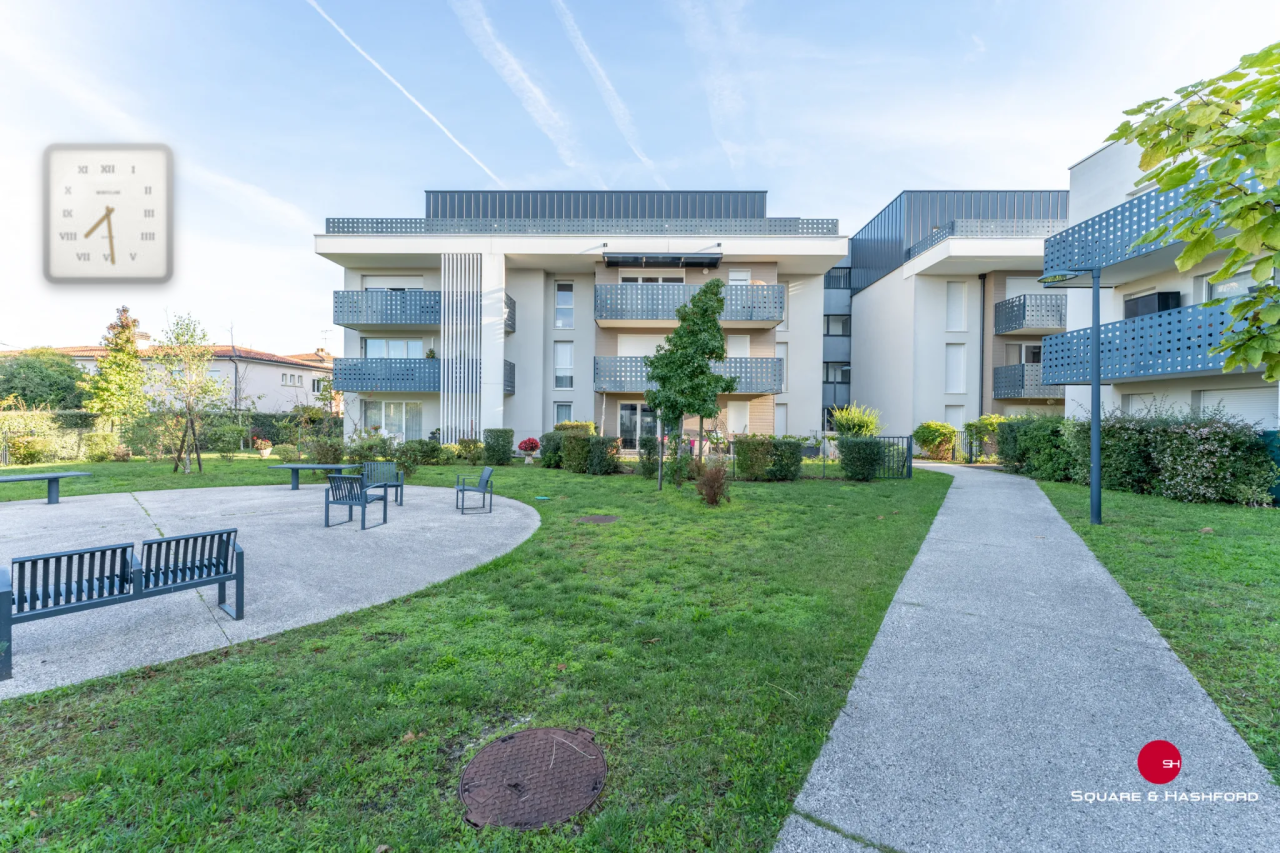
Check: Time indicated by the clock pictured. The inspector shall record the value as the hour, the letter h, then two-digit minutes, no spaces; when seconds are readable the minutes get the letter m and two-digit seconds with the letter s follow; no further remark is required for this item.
7h29
